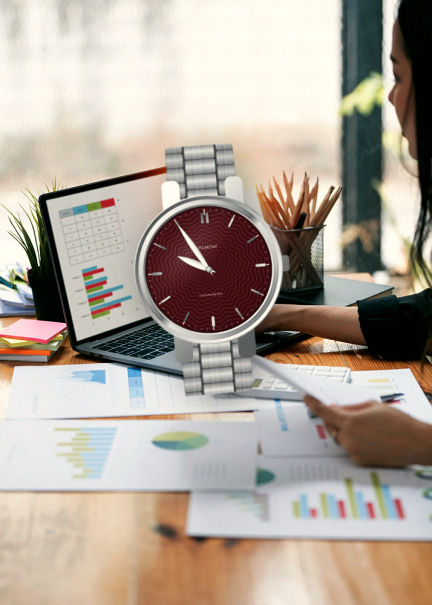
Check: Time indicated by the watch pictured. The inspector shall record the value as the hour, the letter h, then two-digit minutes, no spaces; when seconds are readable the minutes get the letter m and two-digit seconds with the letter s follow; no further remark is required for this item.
9h55
